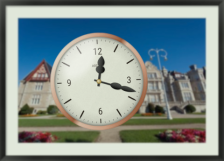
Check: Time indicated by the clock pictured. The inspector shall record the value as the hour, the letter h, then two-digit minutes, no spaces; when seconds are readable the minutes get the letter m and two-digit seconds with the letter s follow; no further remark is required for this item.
12h18
